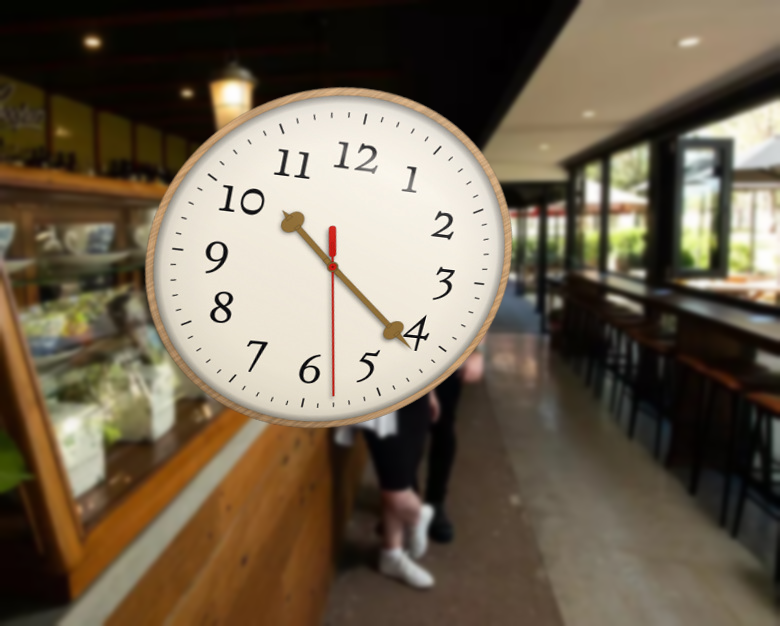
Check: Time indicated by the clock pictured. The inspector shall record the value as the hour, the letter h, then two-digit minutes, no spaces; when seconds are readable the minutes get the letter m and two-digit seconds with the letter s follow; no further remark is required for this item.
10h21m28s
